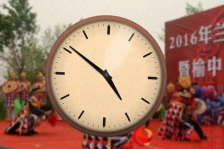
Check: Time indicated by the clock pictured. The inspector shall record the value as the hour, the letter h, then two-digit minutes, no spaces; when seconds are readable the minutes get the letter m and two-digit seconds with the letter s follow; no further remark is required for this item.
4h51
